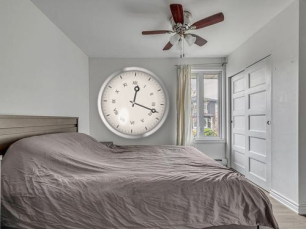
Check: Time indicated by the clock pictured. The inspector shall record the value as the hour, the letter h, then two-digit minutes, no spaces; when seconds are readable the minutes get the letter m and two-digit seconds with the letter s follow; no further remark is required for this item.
12h18
